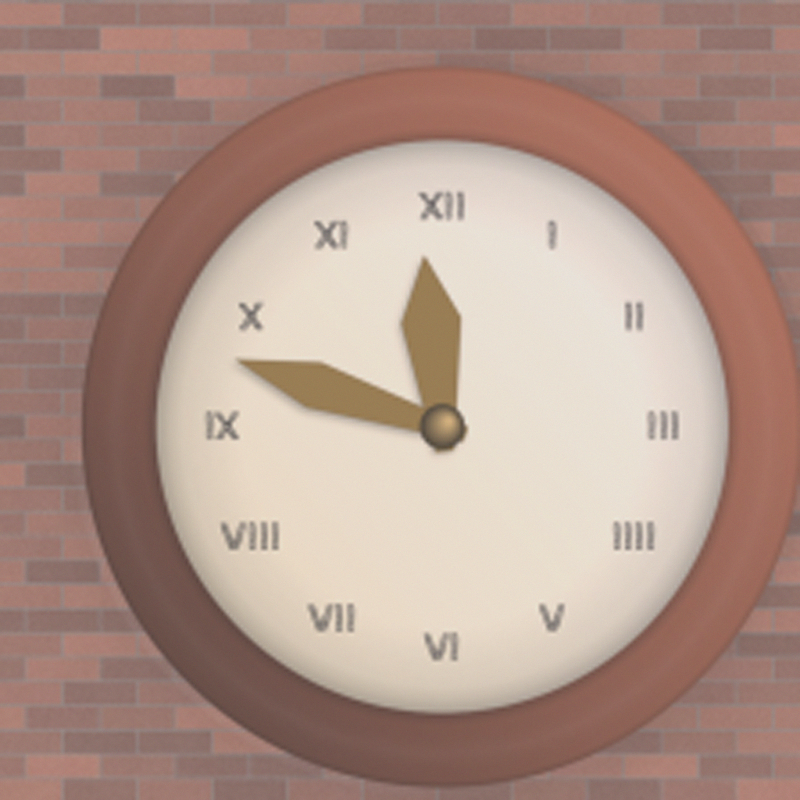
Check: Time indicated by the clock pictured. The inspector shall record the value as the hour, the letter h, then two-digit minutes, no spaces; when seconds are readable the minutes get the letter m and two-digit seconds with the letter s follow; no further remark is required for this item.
11h48
